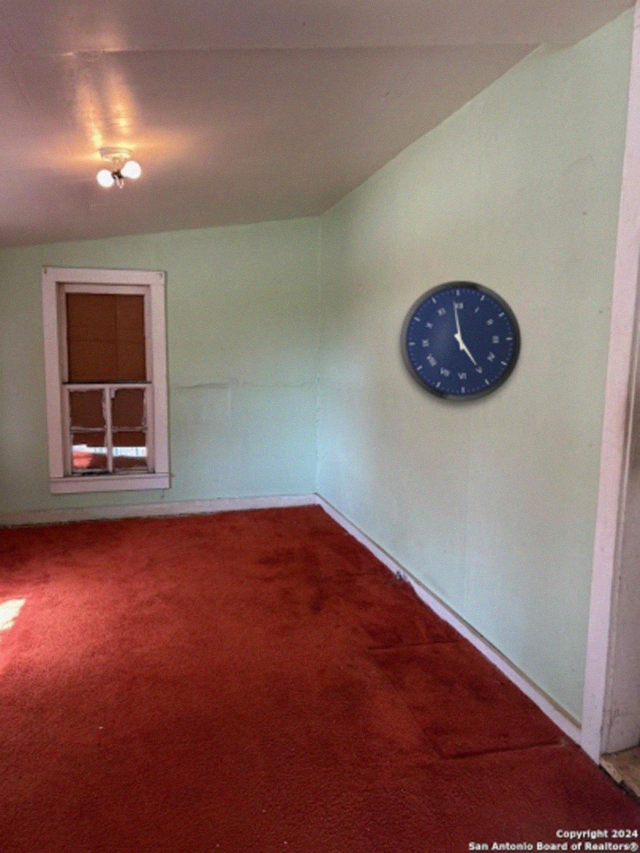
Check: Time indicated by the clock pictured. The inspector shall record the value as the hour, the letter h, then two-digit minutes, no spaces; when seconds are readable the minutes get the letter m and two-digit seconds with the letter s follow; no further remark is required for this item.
4h59
